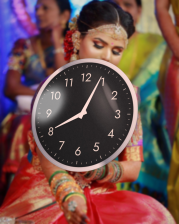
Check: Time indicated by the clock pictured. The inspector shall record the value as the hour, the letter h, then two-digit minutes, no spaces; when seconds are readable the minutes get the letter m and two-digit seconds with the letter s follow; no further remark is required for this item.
8h04
